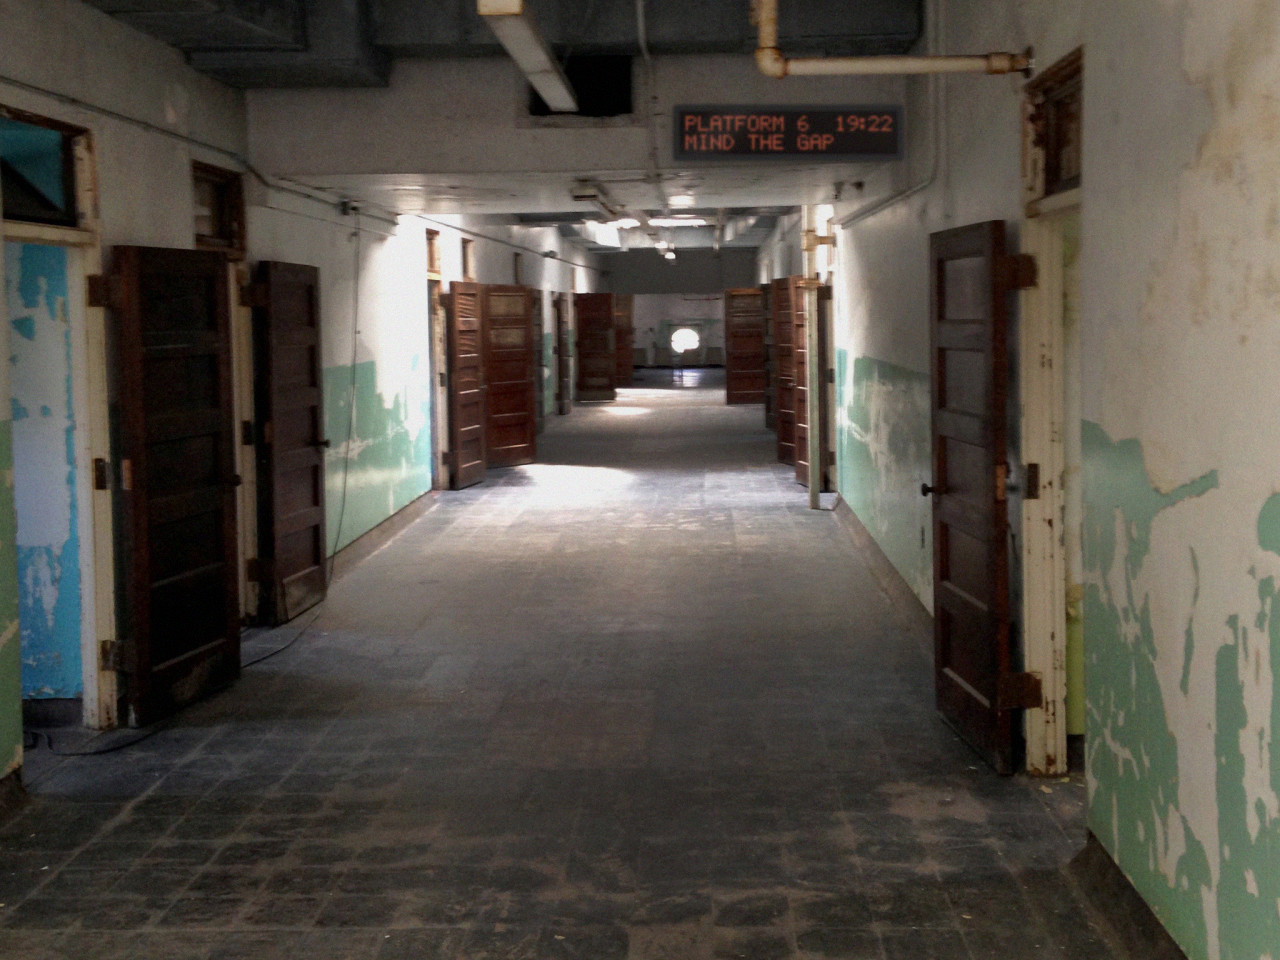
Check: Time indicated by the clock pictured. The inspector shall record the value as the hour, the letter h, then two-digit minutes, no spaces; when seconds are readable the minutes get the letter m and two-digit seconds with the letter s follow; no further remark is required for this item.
19h22
